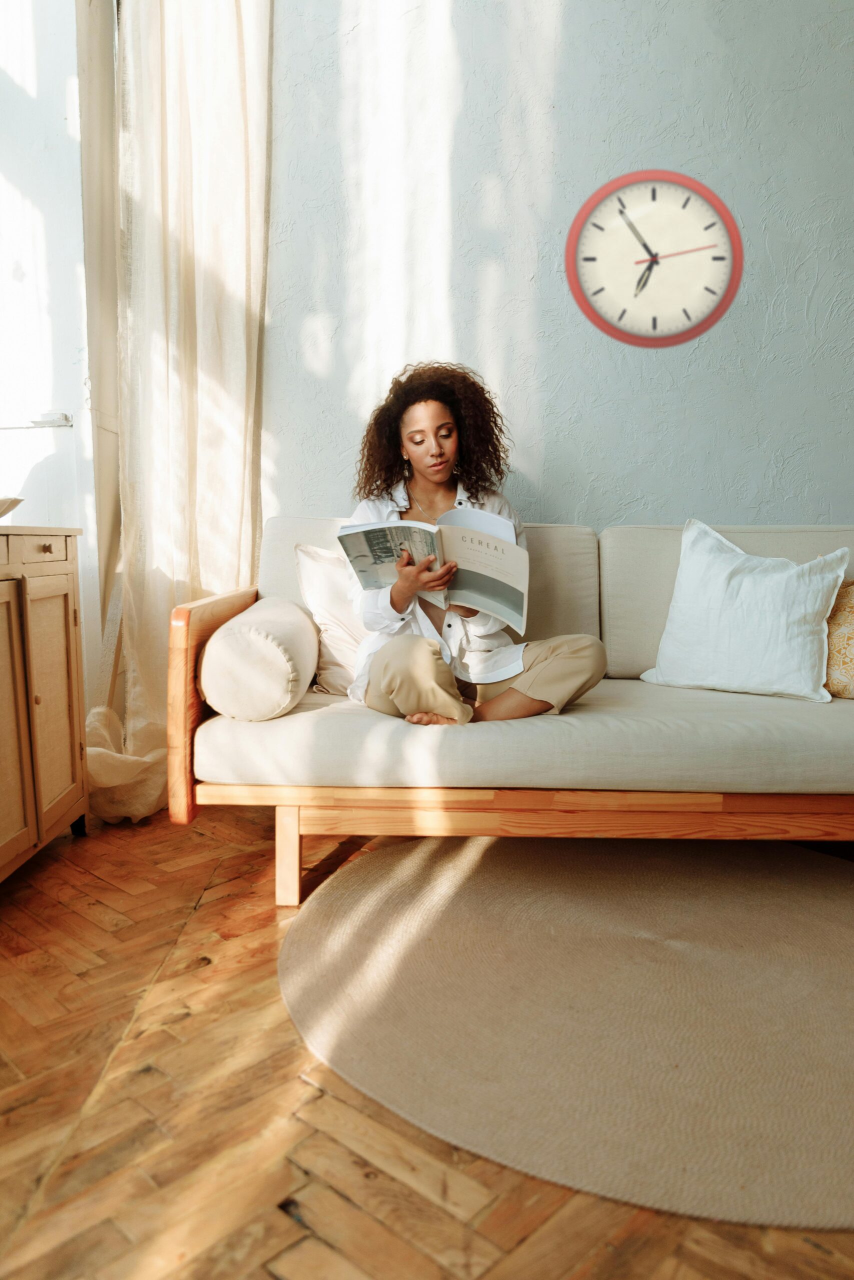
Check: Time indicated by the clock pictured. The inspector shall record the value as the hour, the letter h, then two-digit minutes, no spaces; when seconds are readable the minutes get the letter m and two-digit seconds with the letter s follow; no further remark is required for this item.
6h54m13s
